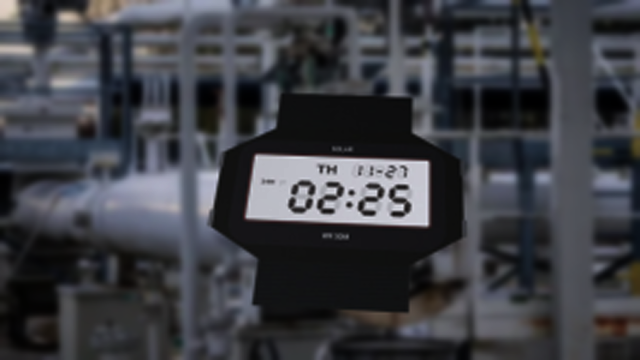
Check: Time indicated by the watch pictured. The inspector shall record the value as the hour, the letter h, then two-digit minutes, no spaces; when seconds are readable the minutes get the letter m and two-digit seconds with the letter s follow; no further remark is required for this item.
2h25
